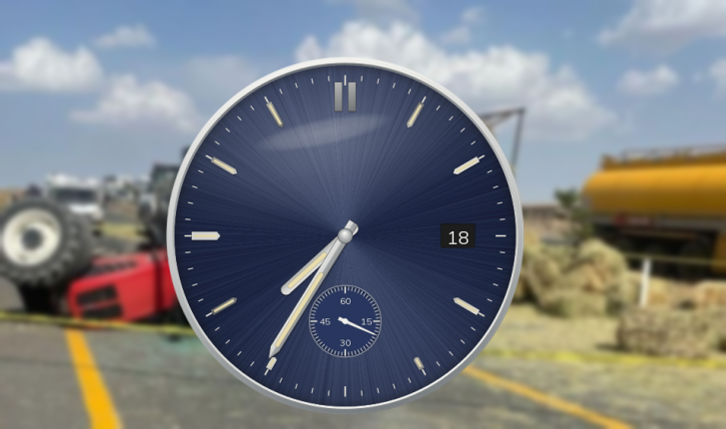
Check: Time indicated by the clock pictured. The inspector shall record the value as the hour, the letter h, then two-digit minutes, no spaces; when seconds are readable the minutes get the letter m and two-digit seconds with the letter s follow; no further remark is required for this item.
7h35m19s
